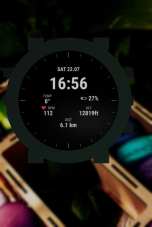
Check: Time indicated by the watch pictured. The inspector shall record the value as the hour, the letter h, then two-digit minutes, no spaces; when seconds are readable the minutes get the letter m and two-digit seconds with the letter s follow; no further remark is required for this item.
16h56
